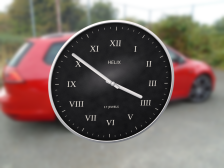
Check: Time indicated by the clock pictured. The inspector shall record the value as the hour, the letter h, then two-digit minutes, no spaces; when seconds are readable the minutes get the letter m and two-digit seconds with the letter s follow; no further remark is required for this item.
3h51
